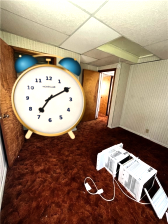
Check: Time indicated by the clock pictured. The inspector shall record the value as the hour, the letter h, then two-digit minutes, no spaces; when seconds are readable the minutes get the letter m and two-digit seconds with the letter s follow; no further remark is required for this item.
7h10
